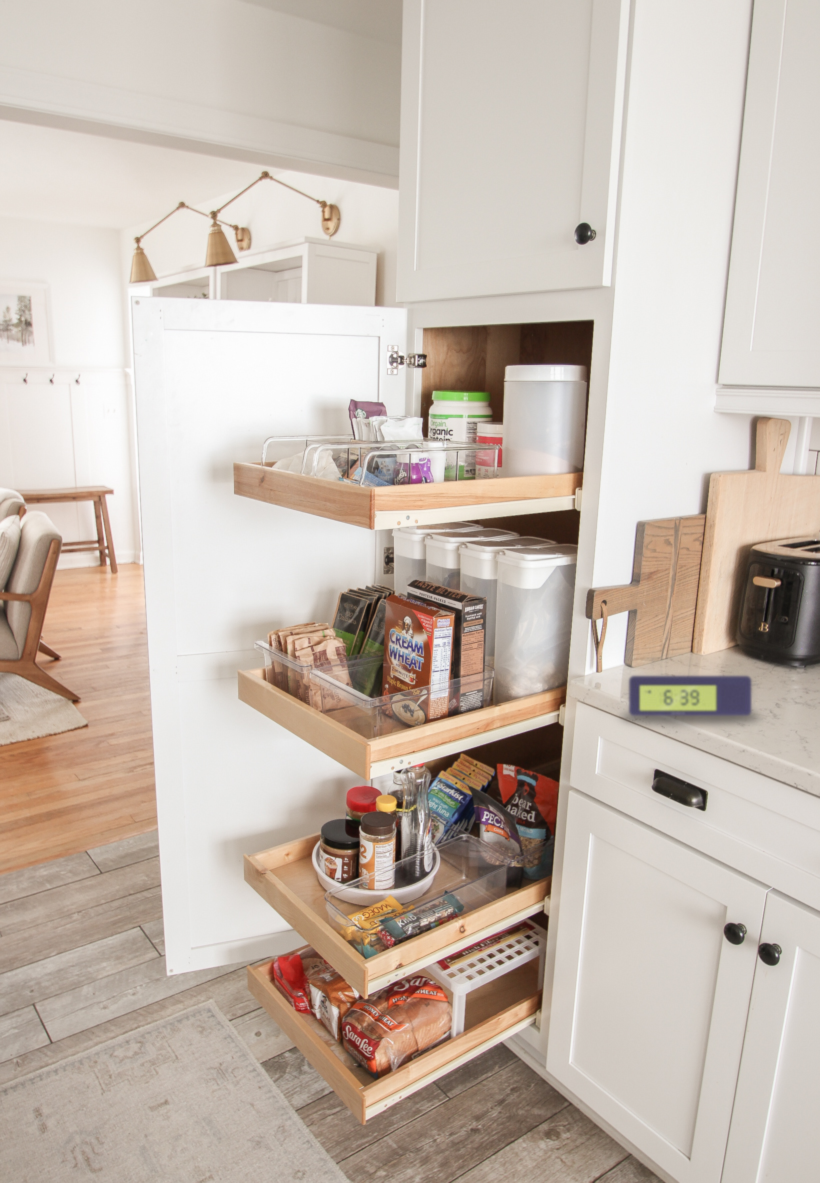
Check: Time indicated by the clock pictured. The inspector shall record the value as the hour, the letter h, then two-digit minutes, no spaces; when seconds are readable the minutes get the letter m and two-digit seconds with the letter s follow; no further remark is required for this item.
6h39
